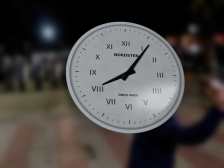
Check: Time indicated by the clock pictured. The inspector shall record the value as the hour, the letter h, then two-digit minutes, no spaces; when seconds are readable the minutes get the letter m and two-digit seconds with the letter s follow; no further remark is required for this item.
8h06
